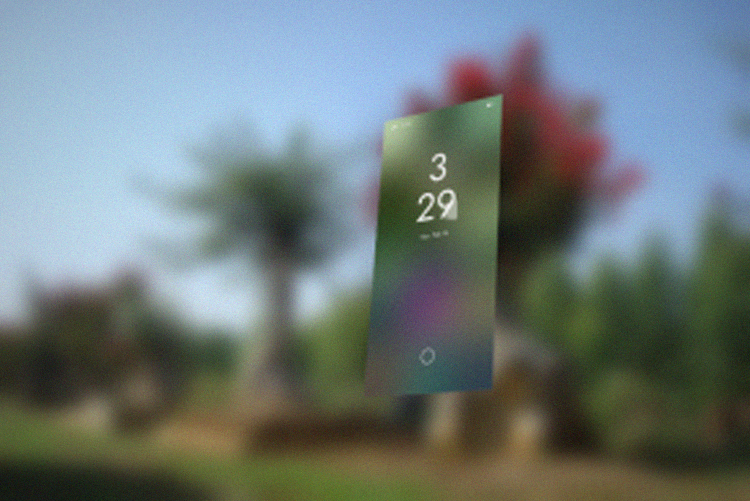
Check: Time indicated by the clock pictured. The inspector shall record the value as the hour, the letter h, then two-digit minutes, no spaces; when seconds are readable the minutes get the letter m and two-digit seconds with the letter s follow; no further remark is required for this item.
3h29
